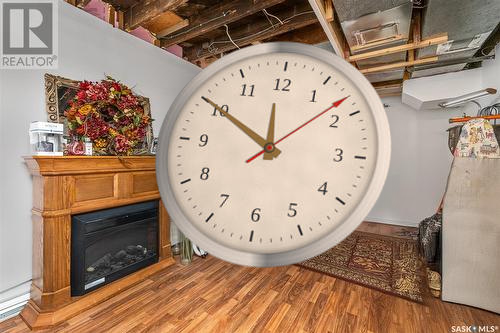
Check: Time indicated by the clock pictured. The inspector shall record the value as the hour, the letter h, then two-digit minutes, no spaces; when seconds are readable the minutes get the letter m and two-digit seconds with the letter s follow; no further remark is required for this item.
11h50m08s
